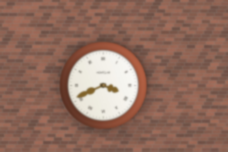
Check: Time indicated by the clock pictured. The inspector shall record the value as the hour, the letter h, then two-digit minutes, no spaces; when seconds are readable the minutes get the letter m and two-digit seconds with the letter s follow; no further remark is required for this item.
3h41
